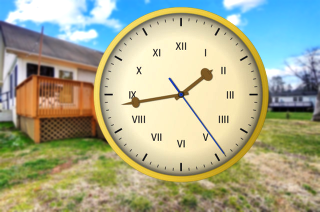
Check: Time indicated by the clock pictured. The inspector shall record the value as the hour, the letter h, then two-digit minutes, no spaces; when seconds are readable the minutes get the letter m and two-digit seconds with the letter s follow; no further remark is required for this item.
1h43m24s
